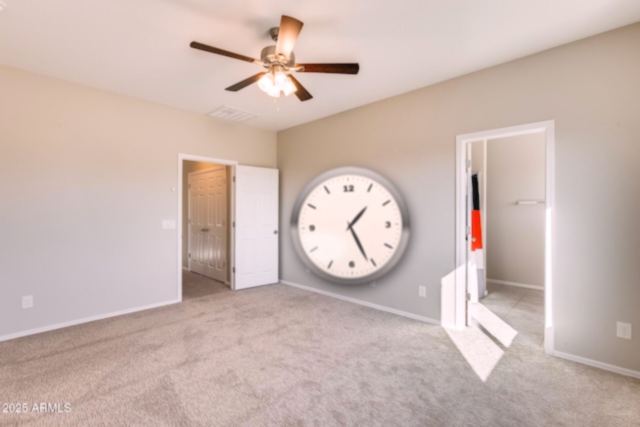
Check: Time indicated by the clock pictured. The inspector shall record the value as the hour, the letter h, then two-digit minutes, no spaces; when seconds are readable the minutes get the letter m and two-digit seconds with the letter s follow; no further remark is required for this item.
1h26
